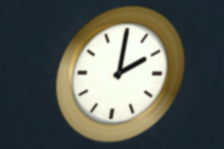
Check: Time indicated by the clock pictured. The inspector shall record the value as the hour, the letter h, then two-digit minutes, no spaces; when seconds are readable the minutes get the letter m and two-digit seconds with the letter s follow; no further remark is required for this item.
2h00
